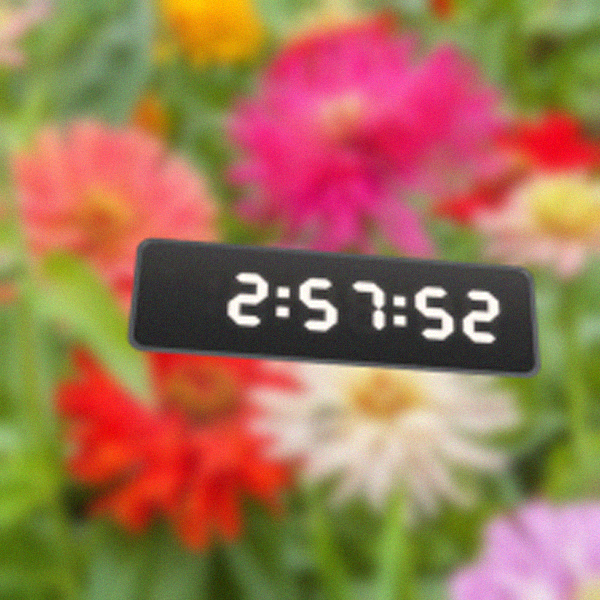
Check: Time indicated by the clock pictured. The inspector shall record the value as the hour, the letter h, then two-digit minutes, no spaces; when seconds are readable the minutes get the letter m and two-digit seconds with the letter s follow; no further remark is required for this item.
2h57m52s
